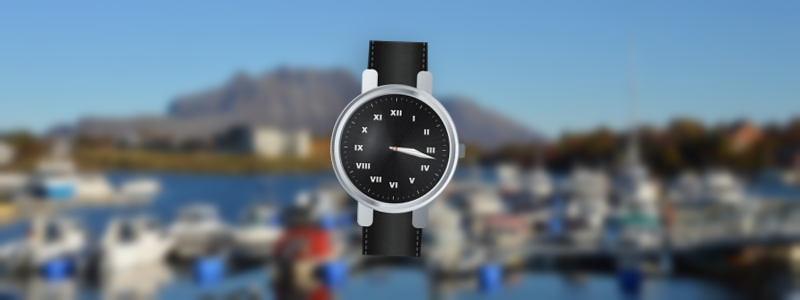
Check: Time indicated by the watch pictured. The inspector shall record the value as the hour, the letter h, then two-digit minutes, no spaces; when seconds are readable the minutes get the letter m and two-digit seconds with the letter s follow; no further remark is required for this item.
3h17
